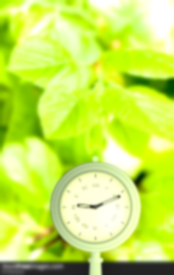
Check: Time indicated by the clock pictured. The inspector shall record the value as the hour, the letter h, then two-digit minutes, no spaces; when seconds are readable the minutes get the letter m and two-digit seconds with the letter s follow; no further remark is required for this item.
9h11
